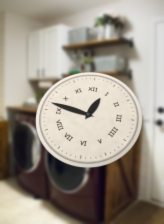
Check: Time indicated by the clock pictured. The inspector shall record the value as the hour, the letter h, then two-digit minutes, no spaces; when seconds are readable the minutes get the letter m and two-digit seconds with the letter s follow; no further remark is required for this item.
12h47
